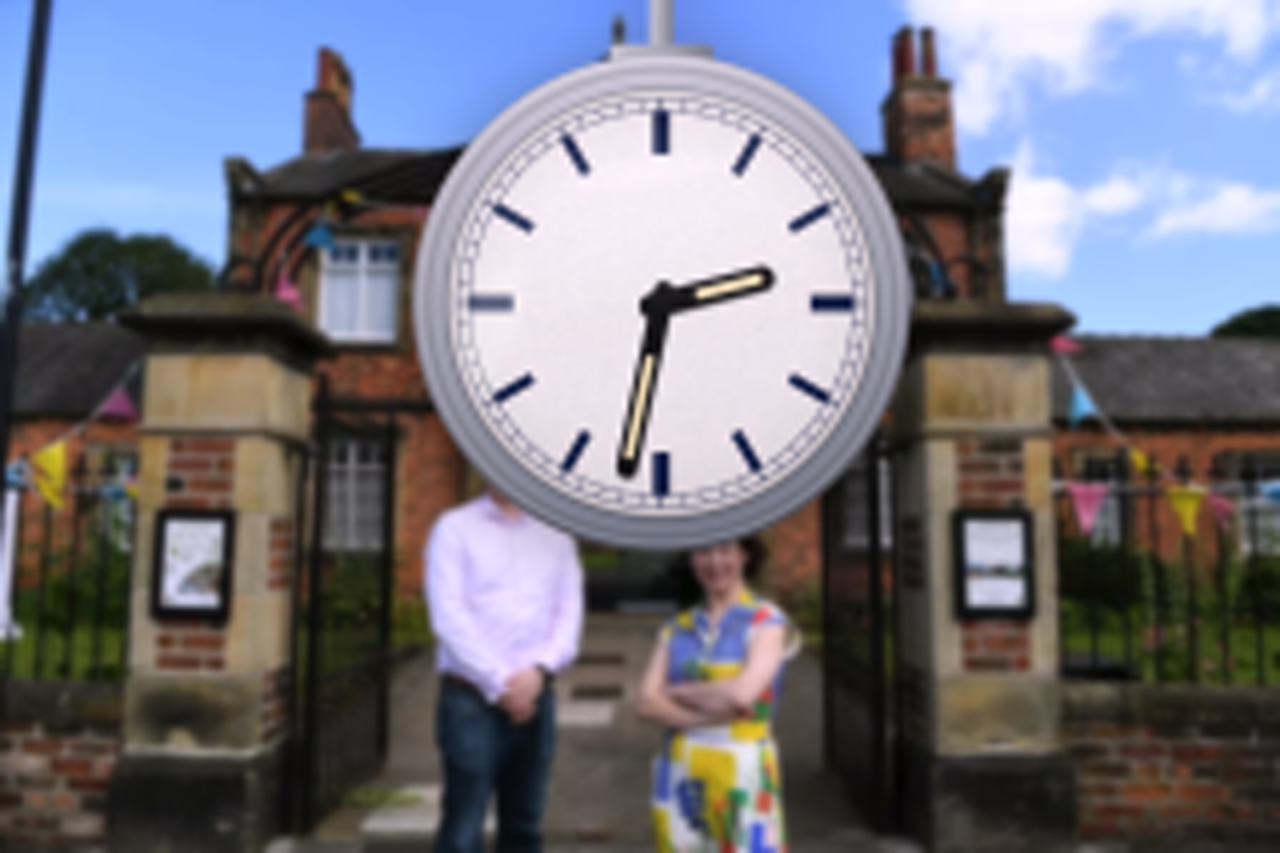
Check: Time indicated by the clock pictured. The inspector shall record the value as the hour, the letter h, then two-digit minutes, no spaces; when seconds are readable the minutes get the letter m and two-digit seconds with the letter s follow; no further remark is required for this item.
2h32
